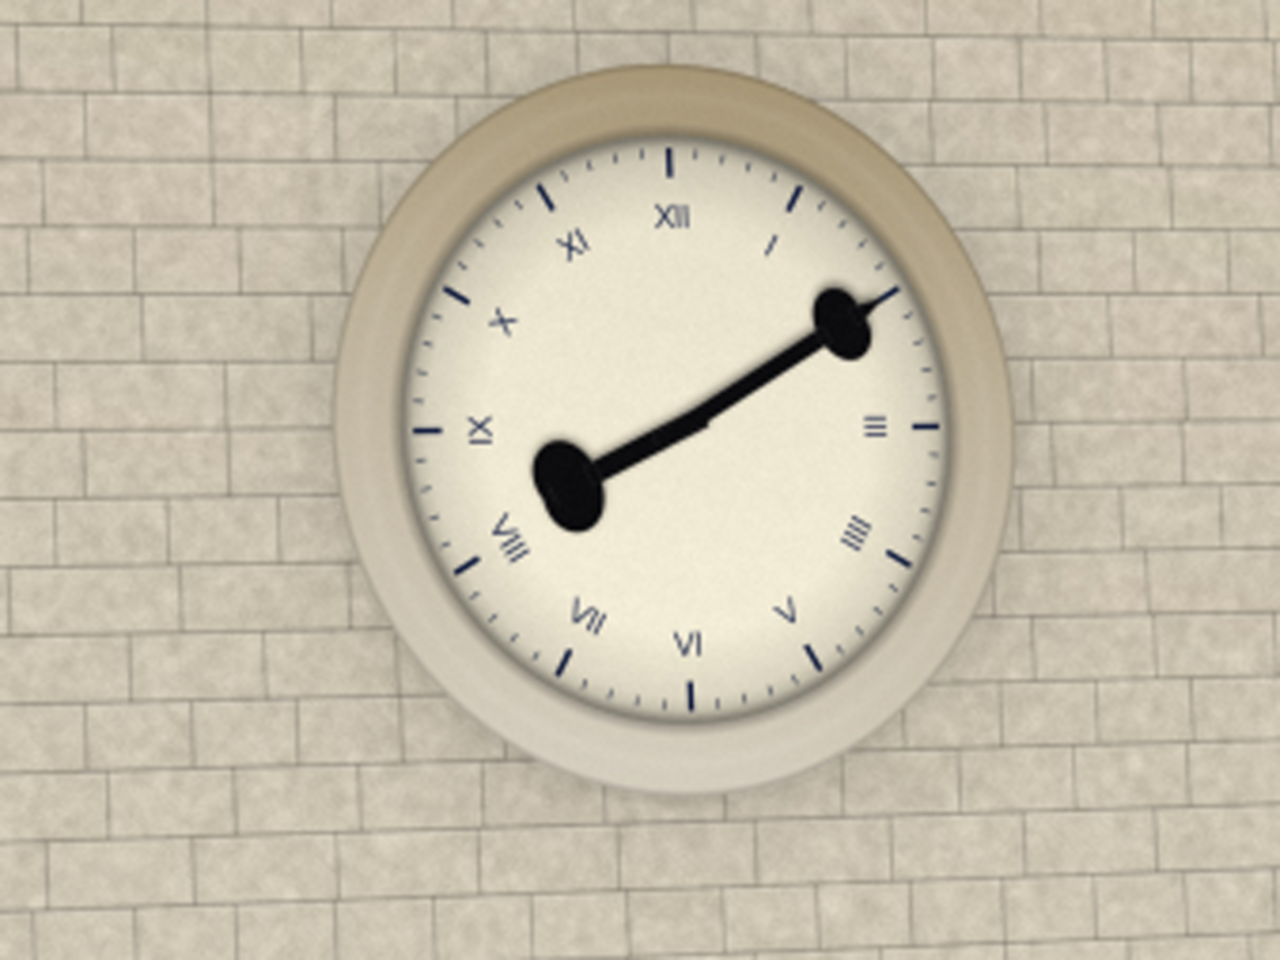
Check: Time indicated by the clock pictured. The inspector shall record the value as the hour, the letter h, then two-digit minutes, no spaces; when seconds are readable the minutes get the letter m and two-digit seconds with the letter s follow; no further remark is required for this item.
8h10
